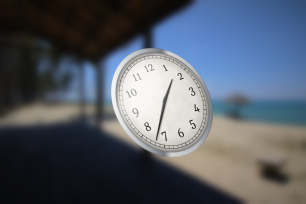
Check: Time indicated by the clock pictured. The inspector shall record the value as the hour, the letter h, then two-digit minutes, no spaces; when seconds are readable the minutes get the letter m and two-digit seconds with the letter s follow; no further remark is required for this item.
1h37
